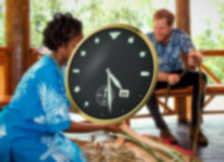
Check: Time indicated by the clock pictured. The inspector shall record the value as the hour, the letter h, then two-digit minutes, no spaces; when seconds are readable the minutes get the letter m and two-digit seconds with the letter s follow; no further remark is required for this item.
4h28
